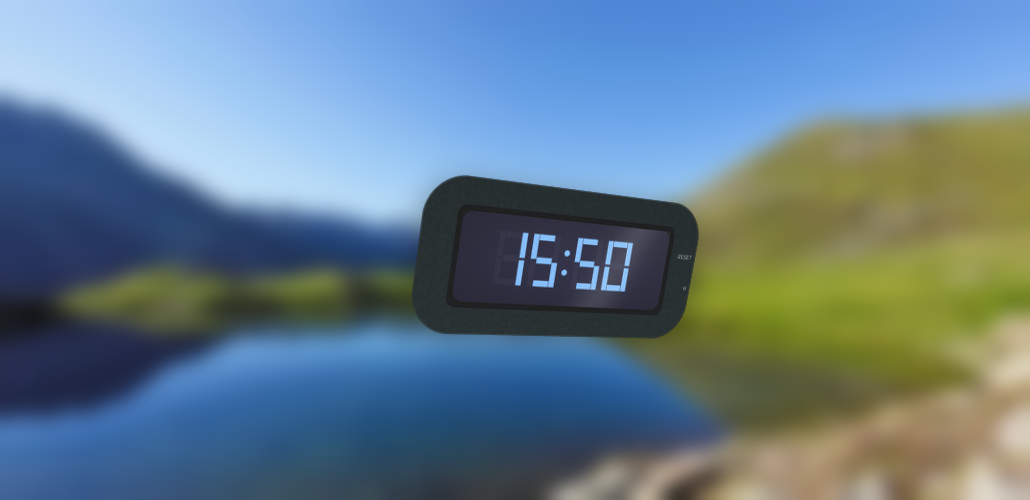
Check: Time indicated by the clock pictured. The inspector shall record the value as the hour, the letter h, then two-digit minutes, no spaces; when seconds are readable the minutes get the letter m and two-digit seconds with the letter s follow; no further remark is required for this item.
15h50
